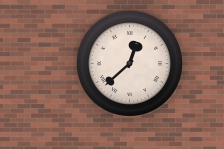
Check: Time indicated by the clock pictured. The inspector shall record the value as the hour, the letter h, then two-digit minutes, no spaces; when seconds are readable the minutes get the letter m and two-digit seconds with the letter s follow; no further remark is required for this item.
12h38
